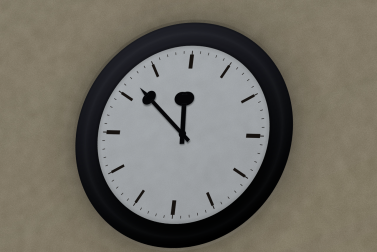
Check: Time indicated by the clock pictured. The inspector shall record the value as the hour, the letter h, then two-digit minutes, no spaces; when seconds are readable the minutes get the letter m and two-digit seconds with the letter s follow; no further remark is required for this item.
11h52
